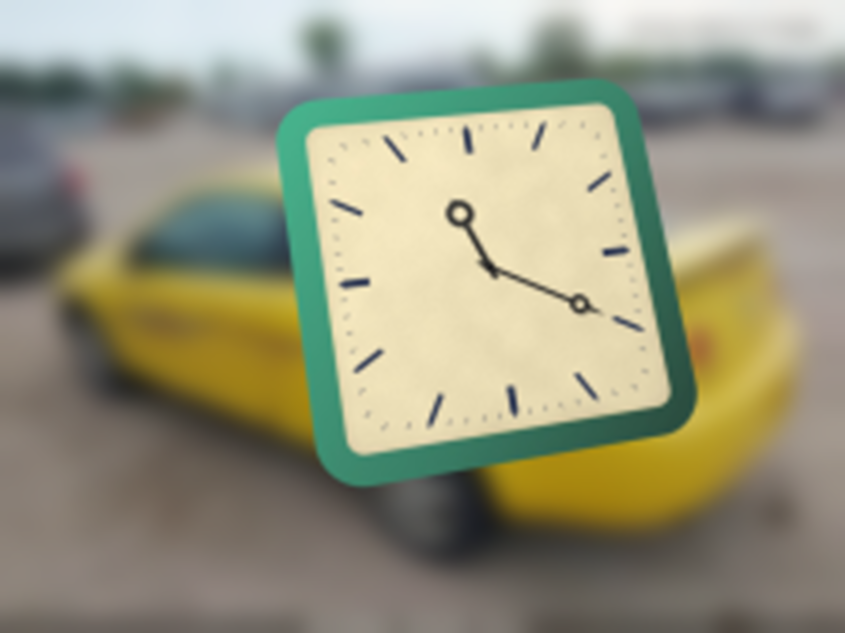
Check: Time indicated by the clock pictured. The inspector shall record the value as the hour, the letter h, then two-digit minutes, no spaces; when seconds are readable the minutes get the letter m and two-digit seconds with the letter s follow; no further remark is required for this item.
11h20
